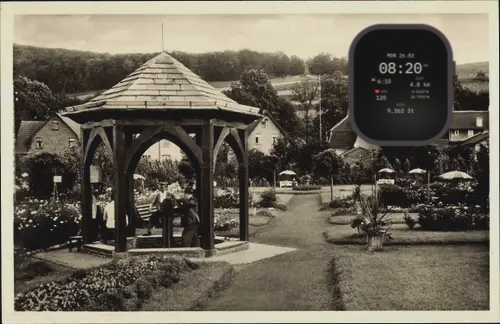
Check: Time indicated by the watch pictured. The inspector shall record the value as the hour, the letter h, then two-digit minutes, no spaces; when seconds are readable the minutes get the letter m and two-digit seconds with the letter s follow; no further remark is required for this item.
8h20
